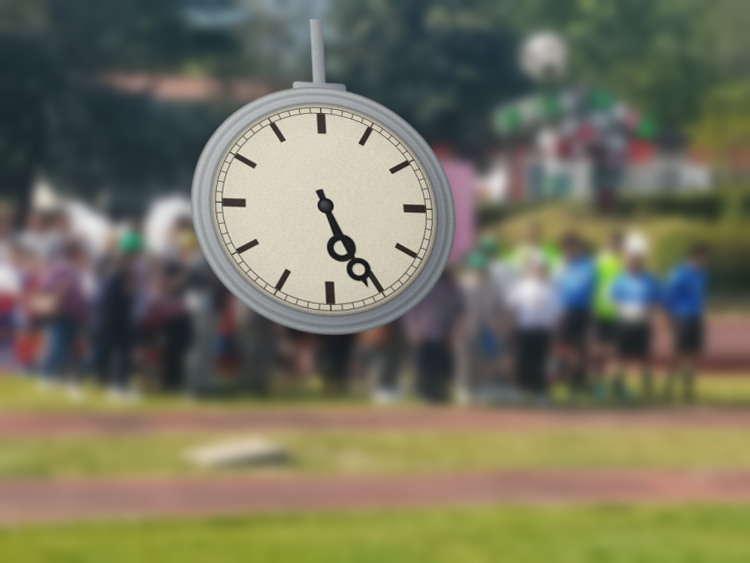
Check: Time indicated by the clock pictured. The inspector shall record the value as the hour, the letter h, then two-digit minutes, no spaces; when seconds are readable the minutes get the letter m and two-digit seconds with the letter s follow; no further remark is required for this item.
5h26
